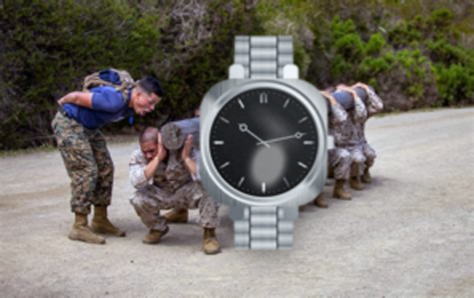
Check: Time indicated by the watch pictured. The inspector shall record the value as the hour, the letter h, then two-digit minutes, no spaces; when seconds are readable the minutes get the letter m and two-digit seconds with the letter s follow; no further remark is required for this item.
10h13
